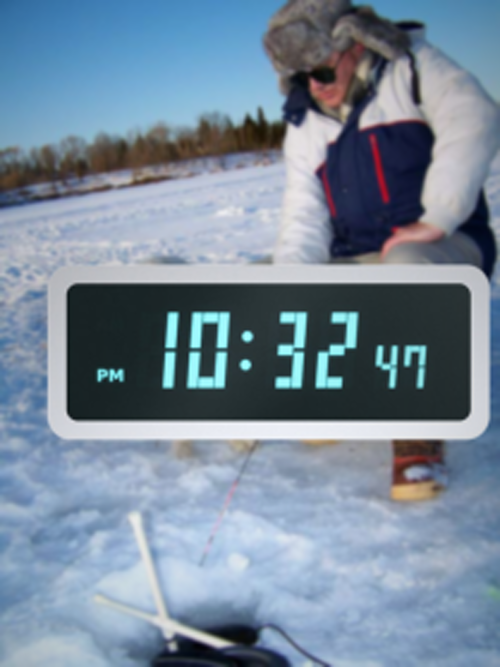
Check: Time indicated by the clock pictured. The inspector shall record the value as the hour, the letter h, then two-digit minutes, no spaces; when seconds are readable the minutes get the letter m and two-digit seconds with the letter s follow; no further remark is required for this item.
10h32m47s
